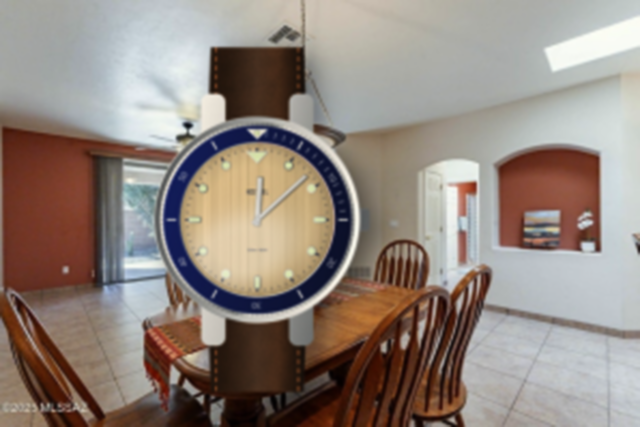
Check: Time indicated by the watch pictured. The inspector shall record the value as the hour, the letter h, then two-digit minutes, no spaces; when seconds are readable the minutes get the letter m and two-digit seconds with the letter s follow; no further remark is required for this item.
12h08
